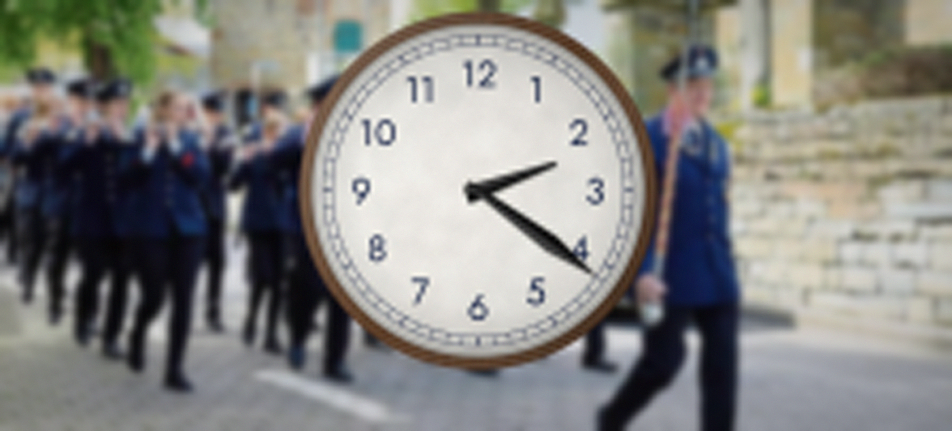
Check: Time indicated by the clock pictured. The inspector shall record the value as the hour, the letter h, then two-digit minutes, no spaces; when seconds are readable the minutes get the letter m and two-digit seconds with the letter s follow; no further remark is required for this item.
2h21
